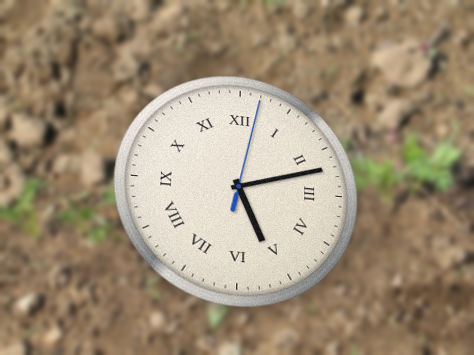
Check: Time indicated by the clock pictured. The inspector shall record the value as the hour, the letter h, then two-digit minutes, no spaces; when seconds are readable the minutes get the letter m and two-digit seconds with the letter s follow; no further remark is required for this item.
5h12m02s
